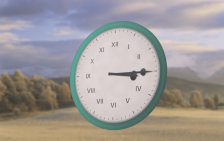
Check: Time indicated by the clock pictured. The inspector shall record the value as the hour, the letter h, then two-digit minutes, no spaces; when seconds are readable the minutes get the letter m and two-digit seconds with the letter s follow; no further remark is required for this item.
3h15
